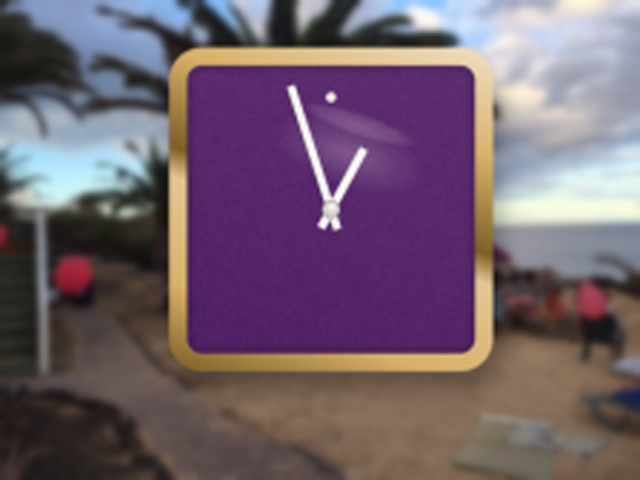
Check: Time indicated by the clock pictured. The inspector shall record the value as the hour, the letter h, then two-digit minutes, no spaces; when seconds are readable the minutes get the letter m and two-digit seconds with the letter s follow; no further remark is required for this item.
12h57
